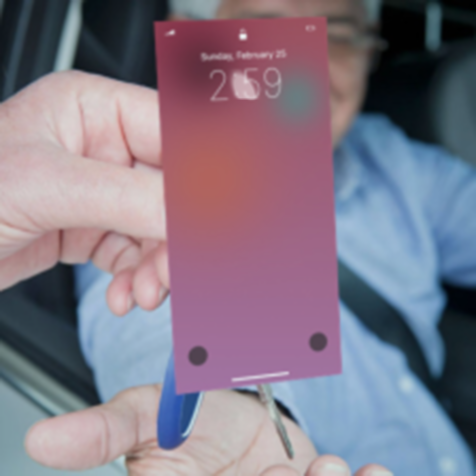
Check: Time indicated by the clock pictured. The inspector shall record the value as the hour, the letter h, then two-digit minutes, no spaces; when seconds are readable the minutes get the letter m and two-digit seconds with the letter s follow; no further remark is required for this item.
2h59
